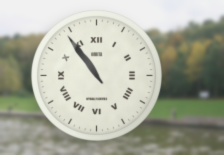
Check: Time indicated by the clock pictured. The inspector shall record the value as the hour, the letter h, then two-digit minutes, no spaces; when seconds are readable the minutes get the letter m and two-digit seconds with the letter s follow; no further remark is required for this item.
10h54
